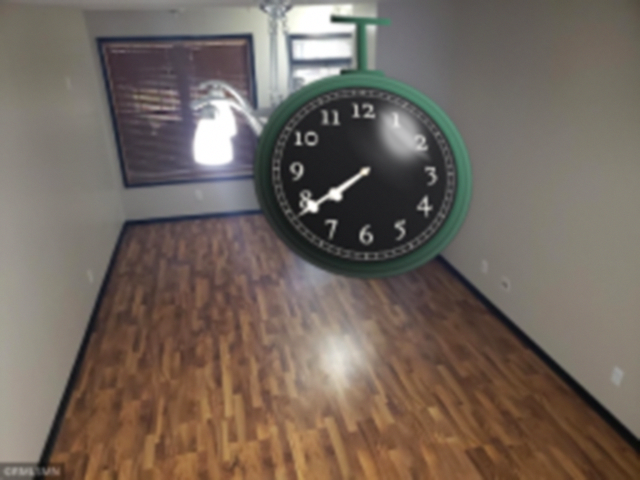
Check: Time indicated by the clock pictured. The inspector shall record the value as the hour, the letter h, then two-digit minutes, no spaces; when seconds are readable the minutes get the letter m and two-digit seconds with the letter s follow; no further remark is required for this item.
7h39
